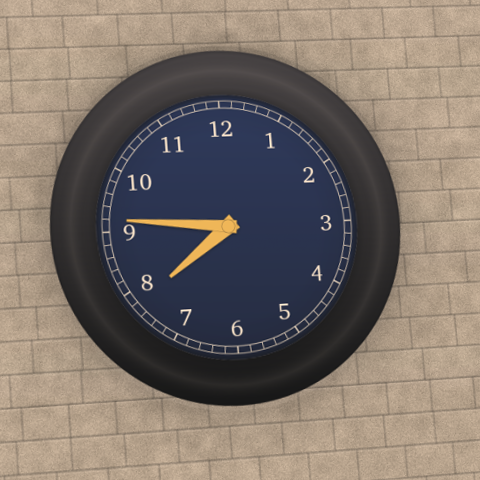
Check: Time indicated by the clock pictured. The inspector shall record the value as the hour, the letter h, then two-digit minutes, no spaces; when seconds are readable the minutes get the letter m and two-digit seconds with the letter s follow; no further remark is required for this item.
7h46
